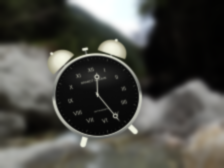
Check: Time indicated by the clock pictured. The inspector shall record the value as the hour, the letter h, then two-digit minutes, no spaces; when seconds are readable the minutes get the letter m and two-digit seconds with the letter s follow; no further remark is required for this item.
12h26
